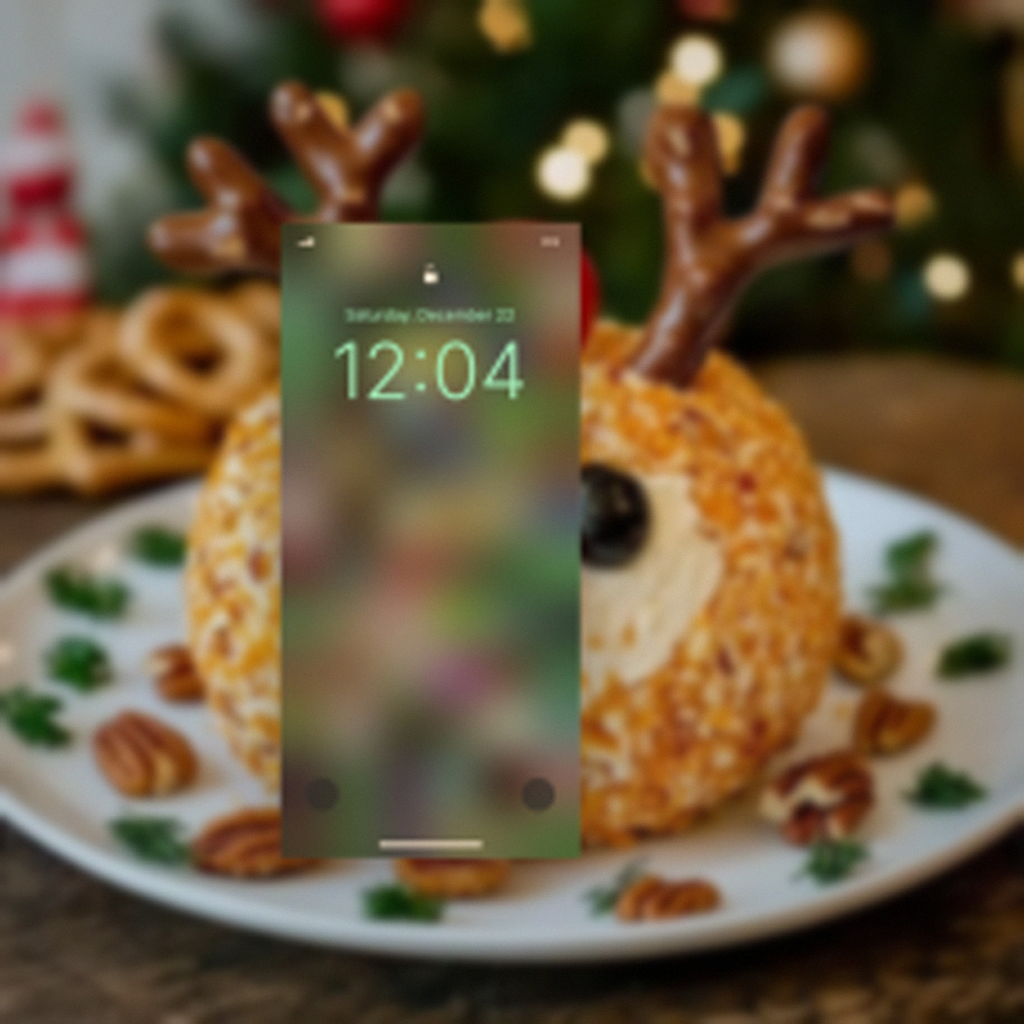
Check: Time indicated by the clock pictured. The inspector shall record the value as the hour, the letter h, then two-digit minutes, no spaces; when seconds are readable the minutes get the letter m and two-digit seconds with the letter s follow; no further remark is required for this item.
12h04
